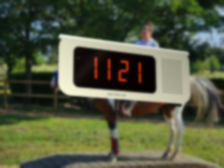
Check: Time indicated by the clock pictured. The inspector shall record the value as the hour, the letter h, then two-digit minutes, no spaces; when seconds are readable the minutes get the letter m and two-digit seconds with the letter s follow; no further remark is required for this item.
11h21
